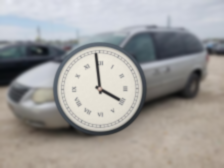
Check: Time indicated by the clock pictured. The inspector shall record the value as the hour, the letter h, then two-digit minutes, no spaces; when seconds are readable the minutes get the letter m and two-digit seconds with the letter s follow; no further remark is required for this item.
3h59
